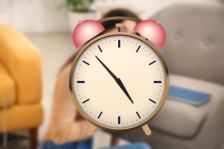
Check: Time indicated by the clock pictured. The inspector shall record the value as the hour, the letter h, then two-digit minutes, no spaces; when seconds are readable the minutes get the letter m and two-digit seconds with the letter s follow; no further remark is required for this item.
4h53
